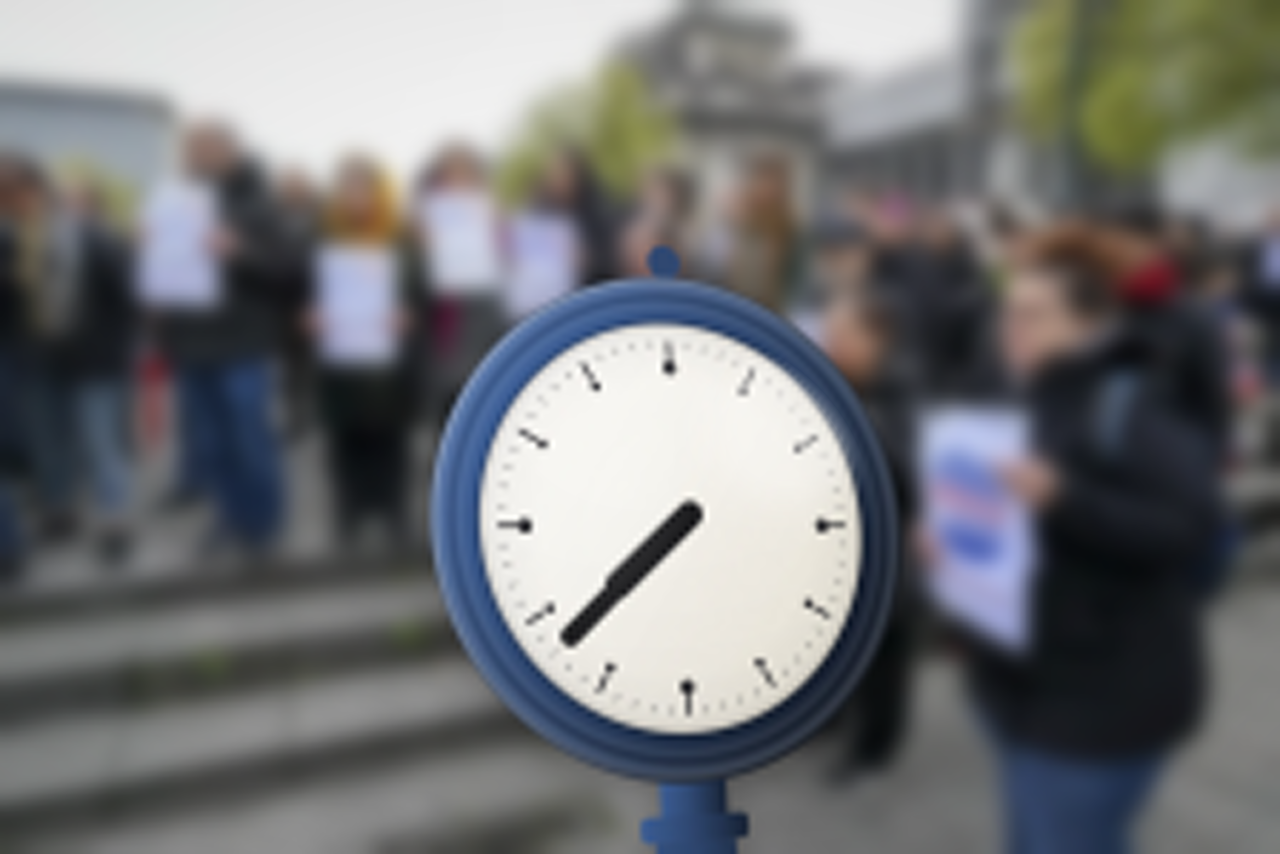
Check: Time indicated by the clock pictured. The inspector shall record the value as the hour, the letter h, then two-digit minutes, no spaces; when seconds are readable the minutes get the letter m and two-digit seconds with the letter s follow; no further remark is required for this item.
7h38
